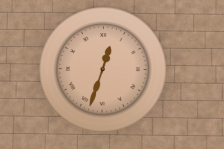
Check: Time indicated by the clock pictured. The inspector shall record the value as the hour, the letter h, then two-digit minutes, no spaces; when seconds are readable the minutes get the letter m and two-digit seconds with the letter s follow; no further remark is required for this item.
12h33
